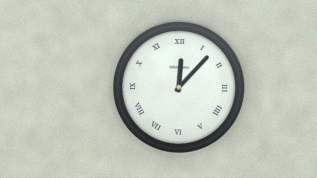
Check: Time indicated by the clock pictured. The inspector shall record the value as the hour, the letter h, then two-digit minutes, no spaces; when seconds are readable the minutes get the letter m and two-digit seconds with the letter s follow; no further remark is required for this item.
12h07
